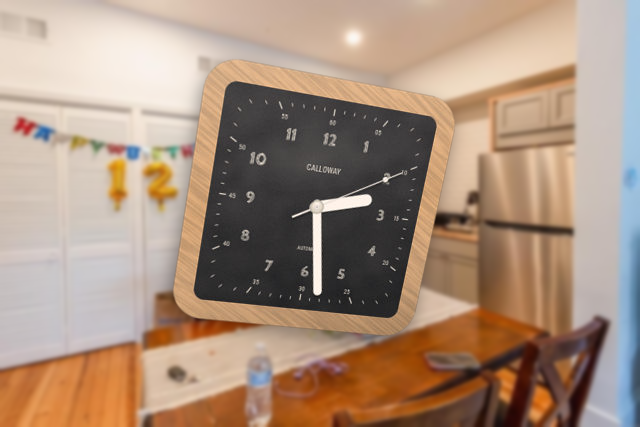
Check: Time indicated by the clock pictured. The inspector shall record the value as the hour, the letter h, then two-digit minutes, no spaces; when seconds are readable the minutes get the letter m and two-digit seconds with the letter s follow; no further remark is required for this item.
2h28m10s
